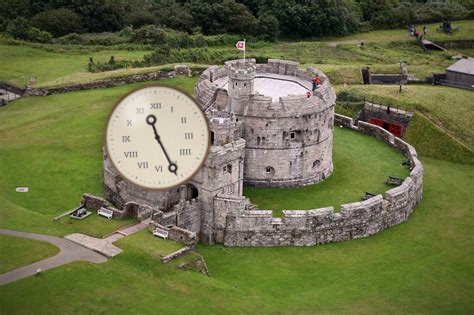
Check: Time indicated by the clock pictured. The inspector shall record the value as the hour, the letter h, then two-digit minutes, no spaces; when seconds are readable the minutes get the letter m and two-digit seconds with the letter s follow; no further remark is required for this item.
11h26
